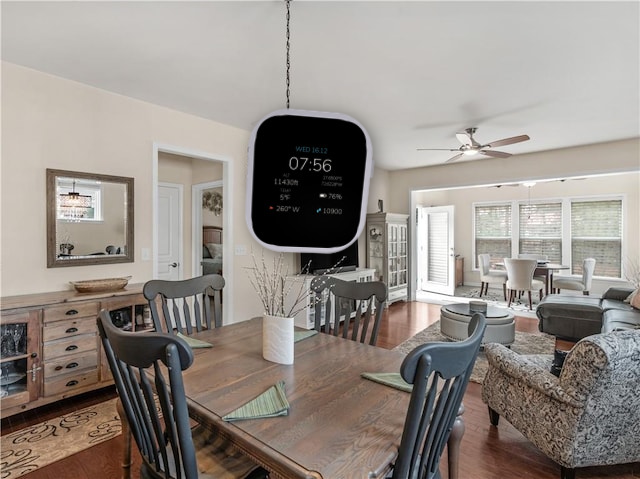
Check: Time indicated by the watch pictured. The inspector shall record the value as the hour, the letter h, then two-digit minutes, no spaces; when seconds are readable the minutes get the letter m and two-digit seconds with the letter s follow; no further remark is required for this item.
7h56
